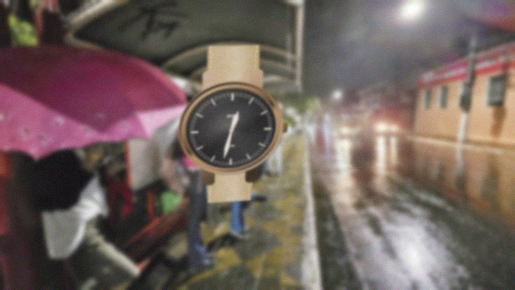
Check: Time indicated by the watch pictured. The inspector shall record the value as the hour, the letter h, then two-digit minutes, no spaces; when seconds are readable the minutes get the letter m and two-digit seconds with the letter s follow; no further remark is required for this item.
12h32
